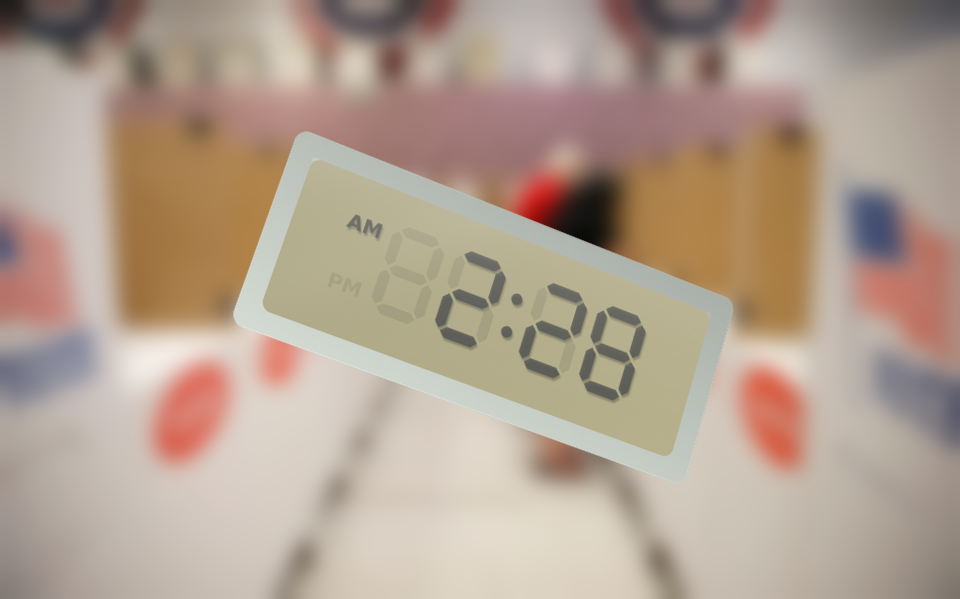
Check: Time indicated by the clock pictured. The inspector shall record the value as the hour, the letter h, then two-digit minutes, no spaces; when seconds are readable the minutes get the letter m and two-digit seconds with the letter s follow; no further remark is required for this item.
2h28
